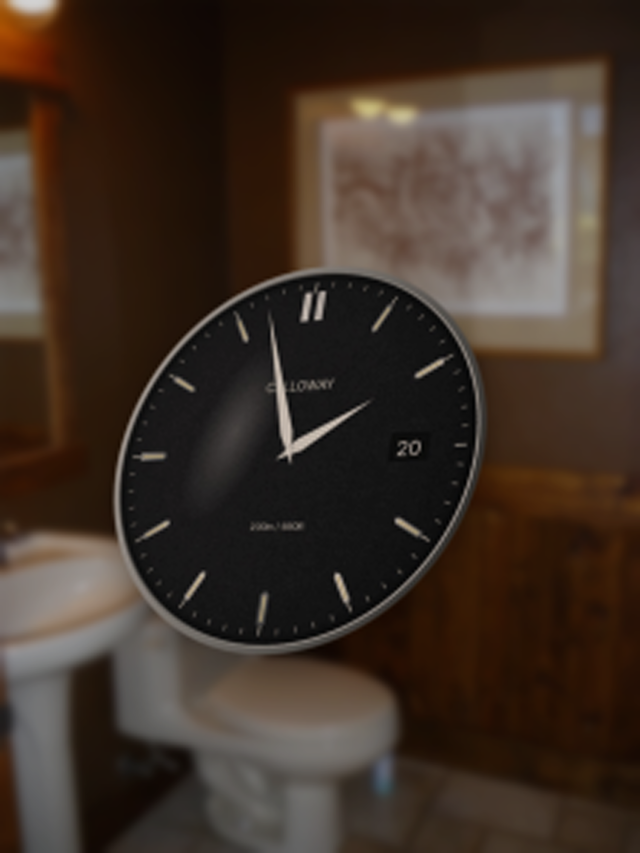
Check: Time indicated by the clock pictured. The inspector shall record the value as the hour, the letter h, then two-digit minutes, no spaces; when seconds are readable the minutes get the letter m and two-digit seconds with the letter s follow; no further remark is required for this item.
1h57
